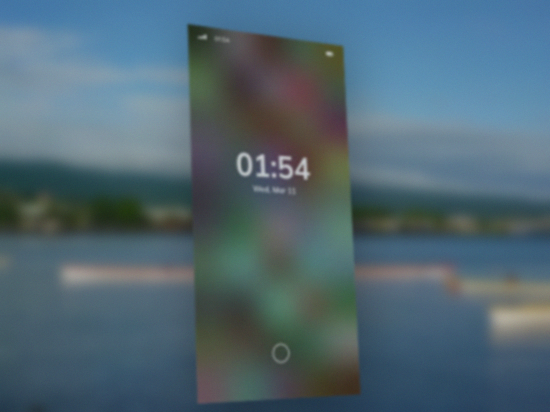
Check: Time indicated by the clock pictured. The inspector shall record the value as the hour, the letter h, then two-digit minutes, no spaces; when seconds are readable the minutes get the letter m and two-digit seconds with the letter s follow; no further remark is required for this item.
1h54
